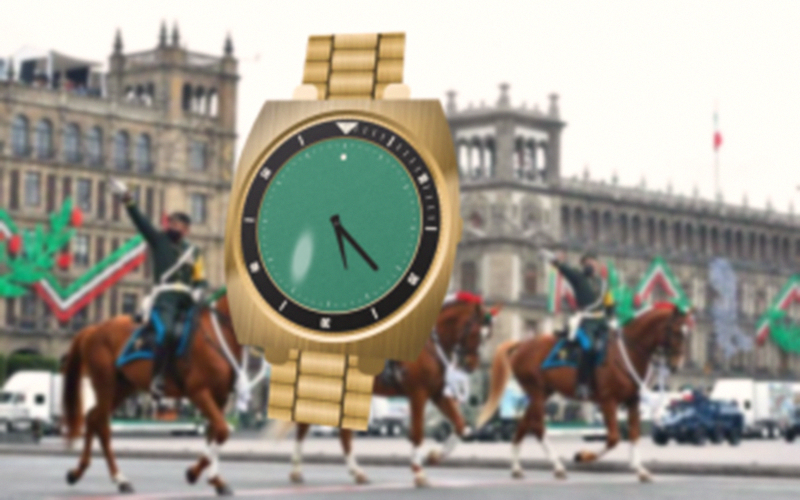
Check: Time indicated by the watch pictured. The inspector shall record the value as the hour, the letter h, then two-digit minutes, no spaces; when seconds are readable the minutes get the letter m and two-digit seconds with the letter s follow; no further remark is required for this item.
5h22
